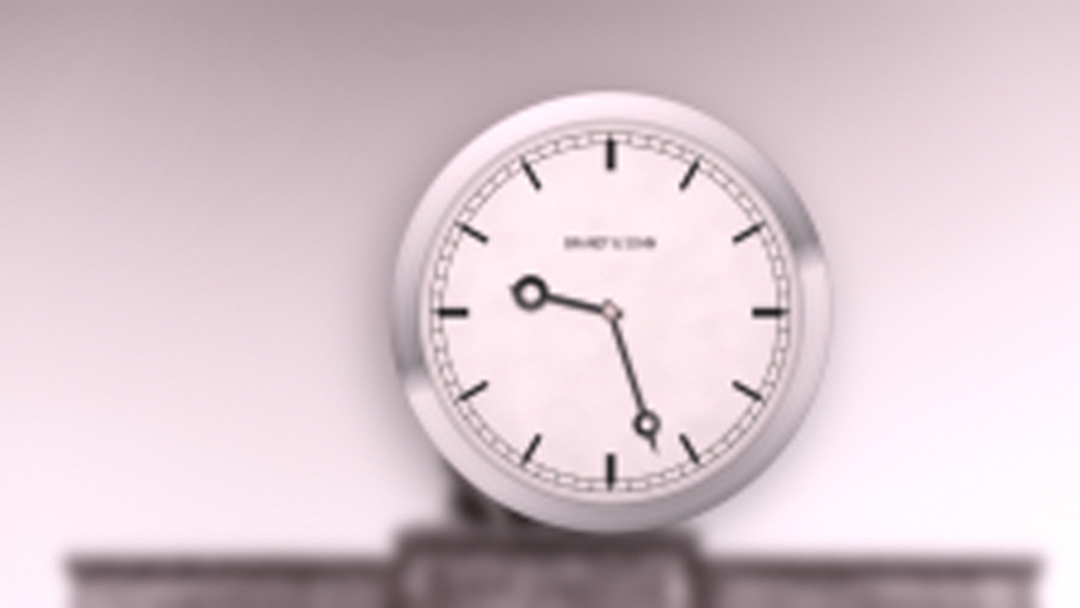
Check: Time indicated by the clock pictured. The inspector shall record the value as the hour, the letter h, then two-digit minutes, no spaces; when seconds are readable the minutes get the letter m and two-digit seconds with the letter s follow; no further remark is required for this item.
9h27
